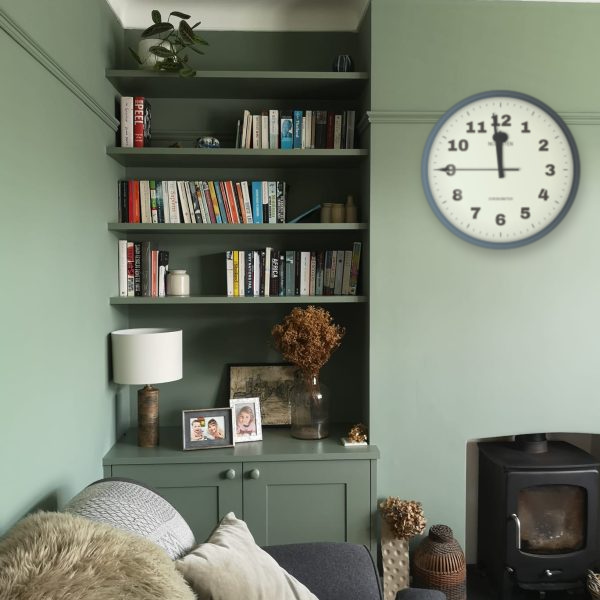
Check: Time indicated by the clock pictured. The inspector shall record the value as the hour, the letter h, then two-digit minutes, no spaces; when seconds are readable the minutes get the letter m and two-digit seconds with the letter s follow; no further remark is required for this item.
11h58m45s
